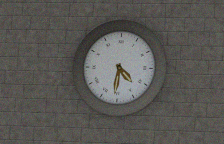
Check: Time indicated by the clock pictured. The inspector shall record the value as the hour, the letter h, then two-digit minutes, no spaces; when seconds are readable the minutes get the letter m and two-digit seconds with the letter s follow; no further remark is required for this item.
4h31
